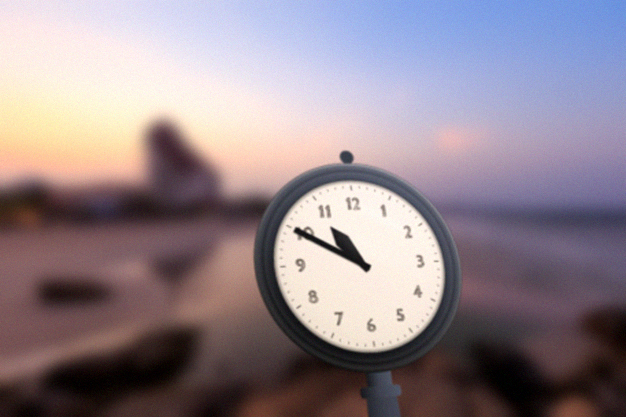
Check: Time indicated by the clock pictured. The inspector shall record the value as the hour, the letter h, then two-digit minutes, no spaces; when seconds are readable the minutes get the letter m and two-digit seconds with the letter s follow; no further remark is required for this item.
10h50
